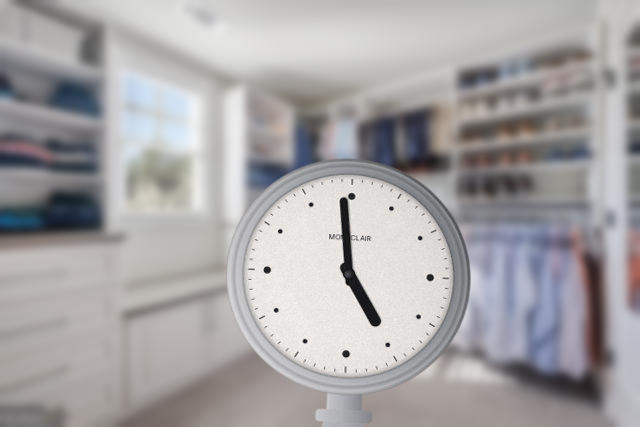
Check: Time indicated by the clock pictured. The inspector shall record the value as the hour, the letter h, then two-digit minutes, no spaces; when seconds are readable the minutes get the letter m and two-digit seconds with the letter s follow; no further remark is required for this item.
4h59
